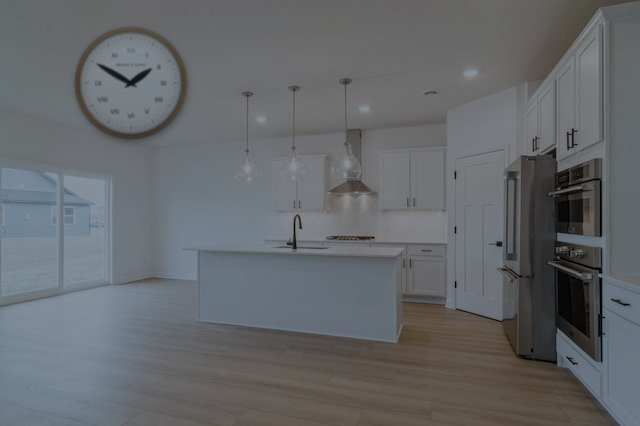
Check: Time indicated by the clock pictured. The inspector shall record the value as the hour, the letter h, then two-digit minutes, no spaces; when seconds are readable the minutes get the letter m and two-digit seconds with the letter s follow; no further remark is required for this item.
1h50
